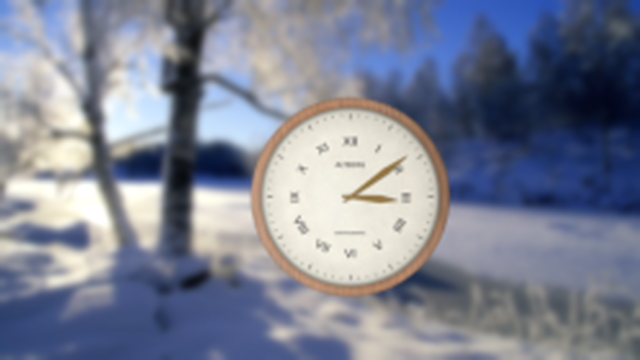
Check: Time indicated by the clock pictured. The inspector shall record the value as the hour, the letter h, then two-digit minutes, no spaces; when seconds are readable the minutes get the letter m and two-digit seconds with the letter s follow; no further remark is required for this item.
3h09
